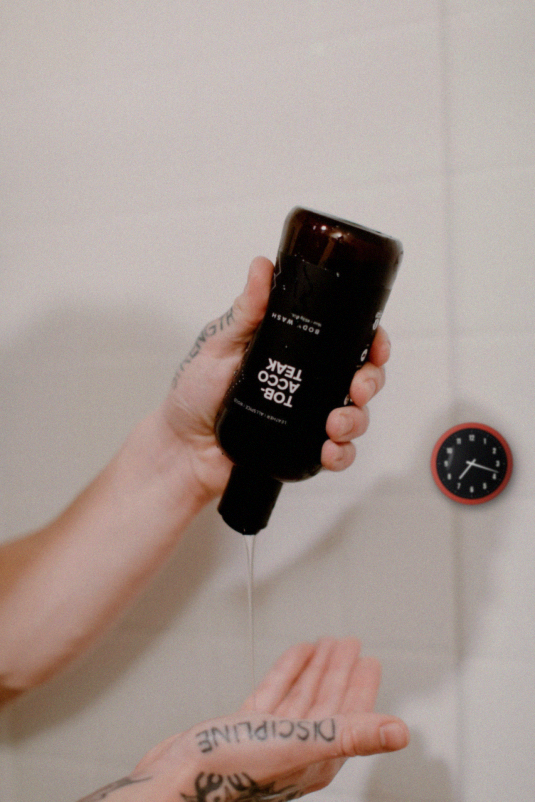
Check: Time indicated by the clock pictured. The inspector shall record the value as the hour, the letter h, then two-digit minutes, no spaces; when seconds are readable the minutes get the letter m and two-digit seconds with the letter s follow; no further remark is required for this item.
7h18
